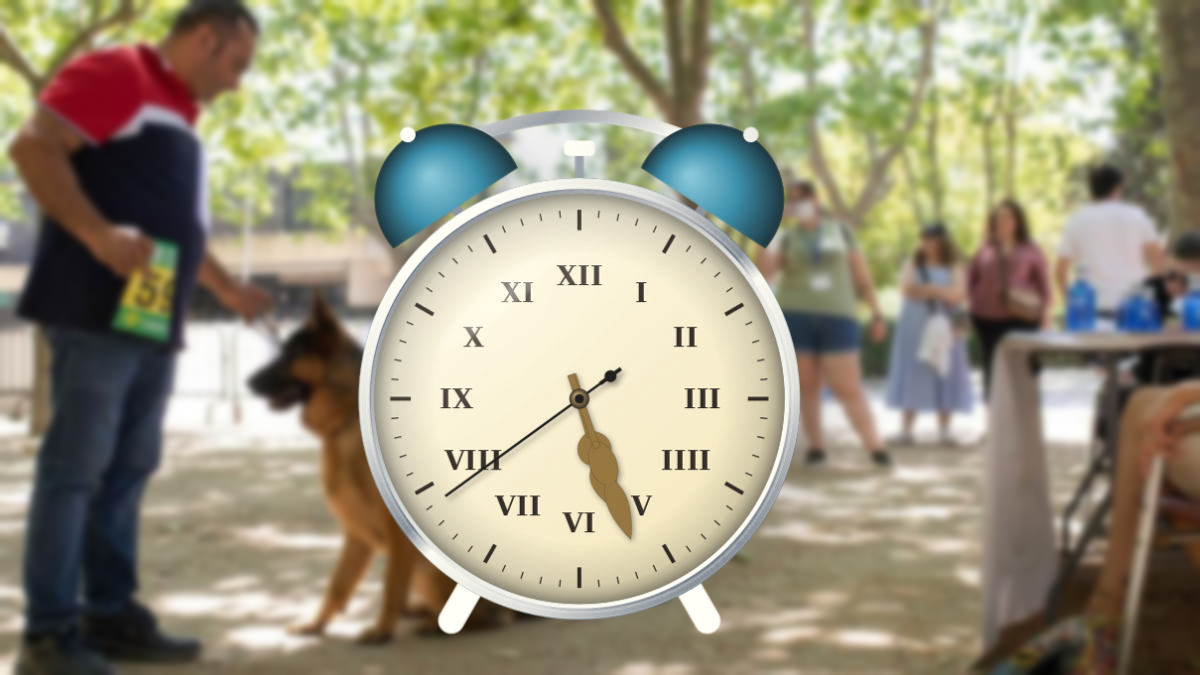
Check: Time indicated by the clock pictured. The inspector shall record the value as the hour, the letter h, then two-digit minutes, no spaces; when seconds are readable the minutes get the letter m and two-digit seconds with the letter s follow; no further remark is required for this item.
5h26m39s
